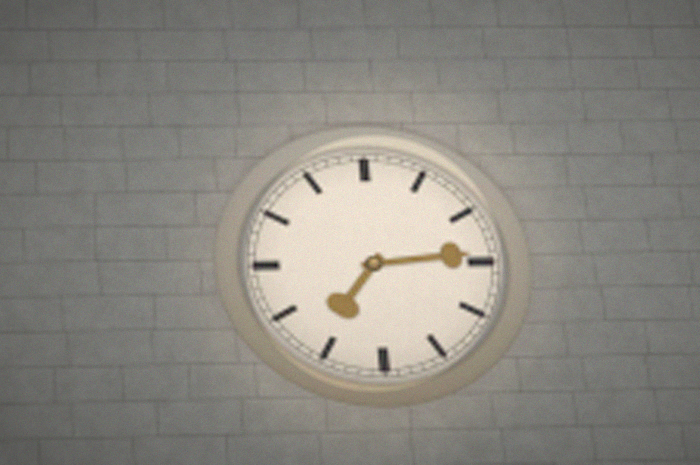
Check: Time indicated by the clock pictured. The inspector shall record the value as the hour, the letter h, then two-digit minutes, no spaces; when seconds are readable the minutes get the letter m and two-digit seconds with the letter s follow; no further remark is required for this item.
7h14
